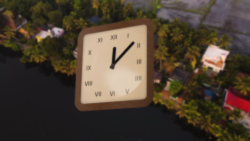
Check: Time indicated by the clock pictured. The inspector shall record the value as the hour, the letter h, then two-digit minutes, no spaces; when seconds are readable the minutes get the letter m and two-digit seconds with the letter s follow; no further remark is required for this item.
12h08
